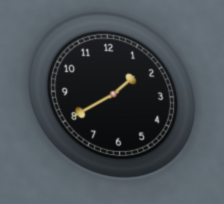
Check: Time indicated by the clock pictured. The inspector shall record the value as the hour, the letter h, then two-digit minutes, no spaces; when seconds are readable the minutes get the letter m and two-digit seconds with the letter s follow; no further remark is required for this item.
1h40
